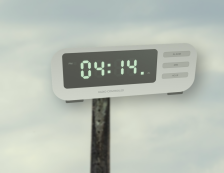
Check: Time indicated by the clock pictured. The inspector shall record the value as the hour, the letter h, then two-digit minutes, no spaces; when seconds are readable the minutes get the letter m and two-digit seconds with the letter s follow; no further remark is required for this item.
4h14
